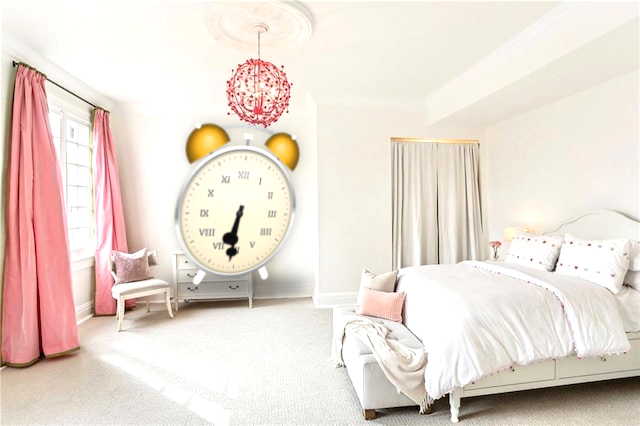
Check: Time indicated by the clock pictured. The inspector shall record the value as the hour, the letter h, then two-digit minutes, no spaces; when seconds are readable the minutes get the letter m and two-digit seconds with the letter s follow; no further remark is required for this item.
6h31
